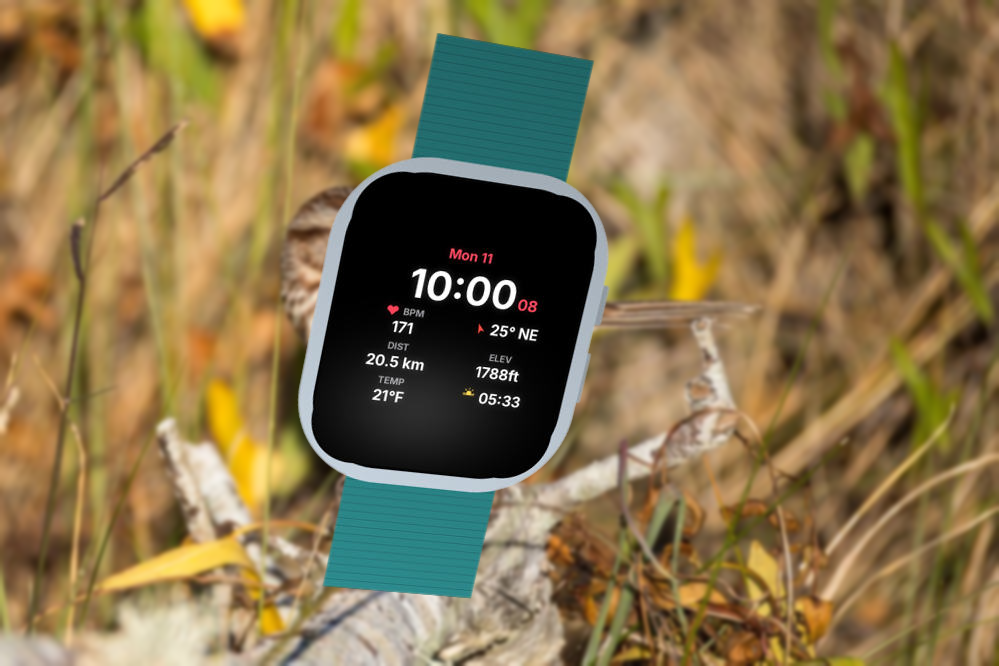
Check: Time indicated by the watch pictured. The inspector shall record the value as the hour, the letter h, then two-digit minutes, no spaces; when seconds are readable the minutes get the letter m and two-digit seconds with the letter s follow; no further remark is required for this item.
10h00m08s
